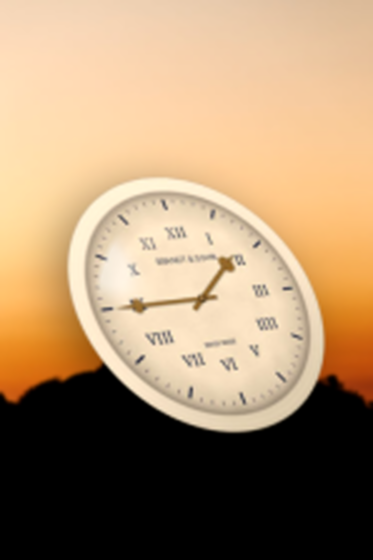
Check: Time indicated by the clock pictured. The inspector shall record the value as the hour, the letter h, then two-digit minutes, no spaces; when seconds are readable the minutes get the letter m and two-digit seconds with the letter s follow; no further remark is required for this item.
1h45
